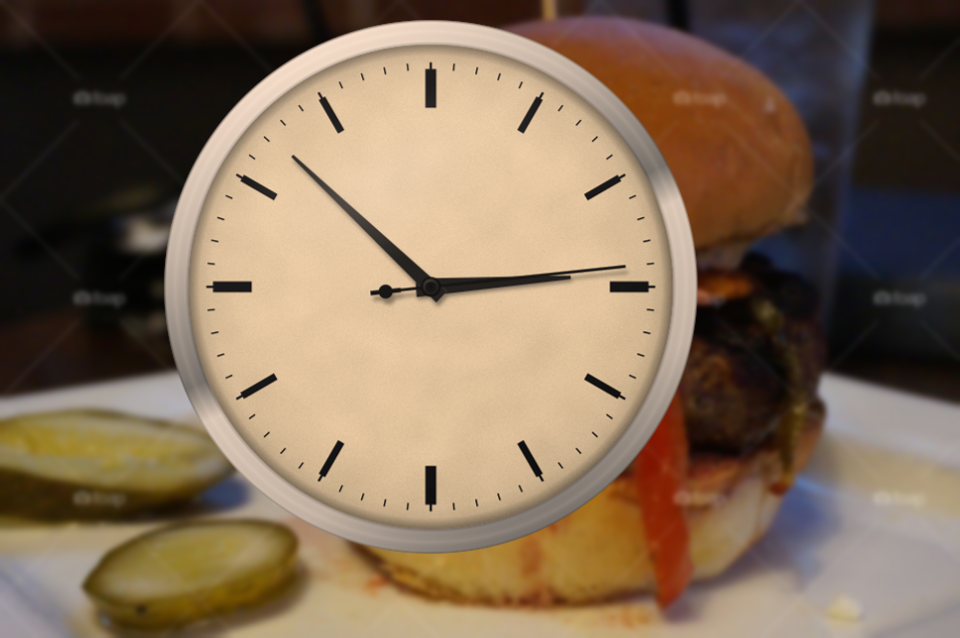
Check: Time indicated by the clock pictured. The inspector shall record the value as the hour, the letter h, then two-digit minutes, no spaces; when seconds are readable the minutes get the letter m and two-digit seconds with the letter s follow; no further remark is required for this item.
2h52m14s
